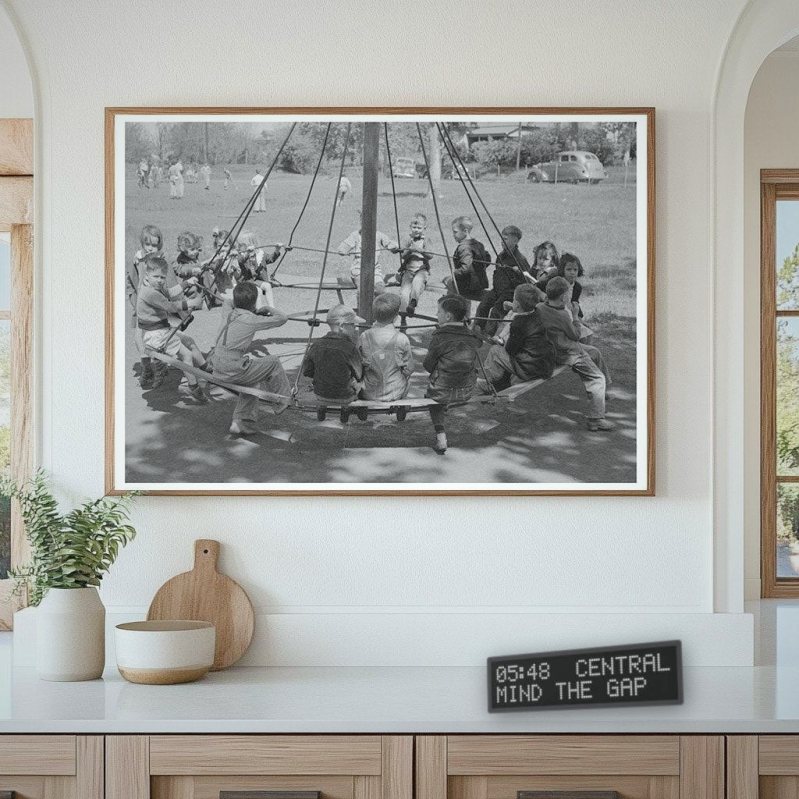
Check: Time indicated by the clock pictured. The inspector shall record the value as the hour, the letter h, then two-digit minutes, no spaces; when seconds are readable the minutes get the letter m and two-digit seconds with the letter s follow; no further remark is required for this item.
5h48
